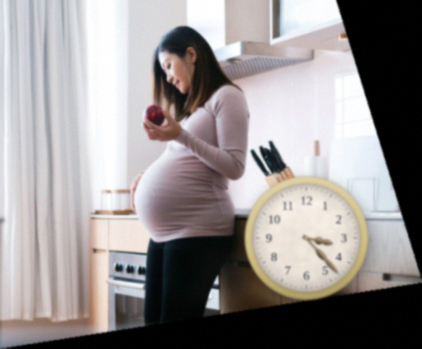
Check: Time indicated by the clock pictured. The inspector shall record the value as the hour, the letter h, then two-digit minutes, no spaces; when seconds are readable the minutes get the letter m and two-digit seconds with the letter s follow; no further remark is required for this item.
3h23
